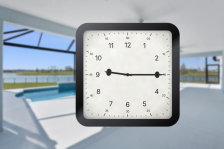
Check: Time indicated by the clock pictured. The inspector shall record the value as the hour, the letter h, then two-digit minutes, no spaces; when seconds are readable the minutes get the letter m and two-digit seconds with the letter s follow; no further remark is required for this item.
9h15
